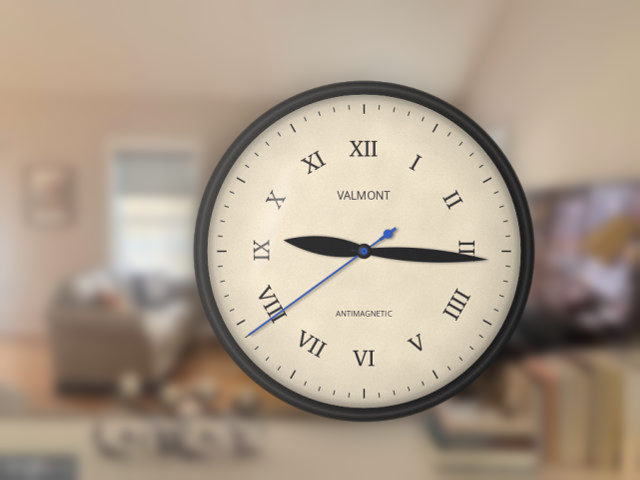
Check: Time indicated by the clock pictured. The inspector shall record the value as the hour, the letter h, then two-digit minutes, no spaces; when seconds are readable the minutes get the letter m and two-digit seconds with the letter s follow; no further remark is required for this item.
9h15m39s
